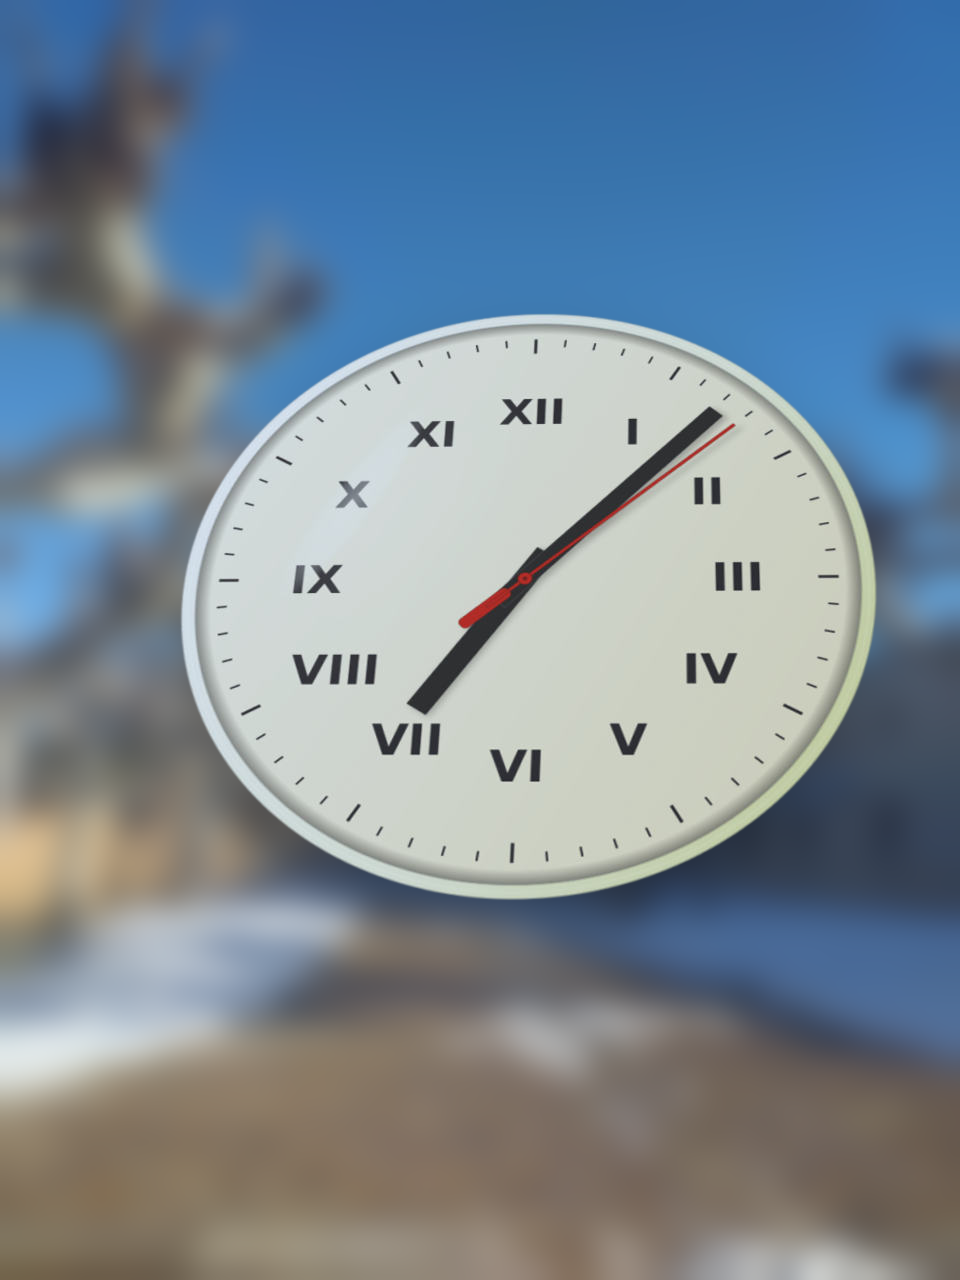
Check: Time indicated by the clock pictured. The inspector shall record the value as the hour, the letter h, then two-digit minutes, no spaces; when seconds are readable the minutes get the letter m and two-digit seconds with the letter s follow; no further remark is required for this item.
7h07m08s
